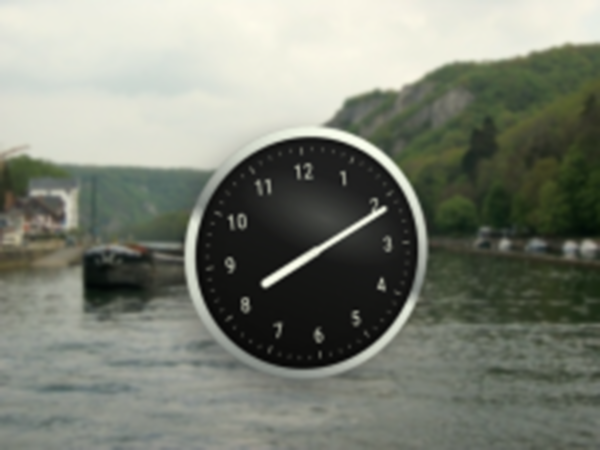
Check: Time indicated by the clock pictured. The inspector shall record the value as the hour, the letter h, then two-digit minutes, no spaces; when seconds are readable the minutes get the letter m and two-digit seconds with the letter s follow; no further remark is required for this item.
8h11
